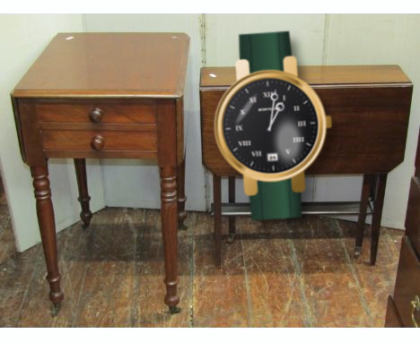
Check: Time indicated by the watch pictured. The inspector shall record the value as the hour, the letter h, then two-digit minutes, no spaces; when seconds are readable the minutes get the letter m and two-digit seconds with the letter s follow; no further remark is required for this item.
1h02
